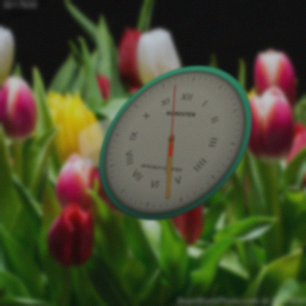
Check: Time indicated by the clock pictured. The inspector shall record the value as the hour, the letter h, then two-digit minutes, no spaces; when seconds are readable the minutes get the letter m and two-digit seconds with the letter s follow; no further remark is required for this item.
5h26m57s
